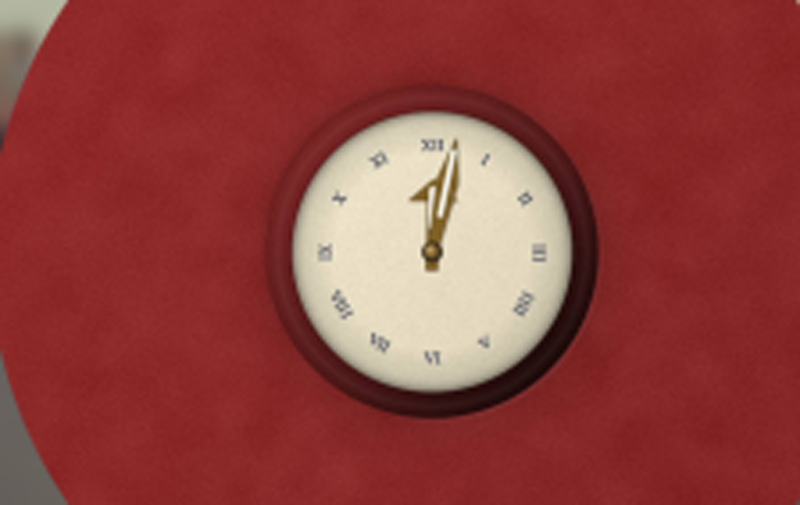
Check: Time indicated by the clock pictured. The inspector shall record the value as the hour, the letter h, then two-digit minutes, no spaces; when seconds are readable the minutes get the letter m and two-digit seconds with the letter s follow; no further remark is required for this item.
12h02
